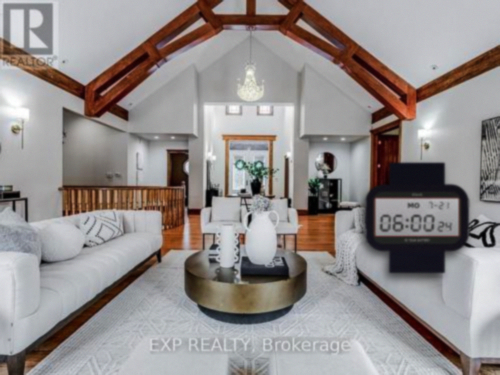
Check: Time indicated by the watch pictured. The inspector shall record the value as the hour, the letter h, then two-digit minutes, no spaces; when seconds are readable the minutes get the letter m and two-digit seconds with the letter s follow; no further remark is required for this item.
6h00
